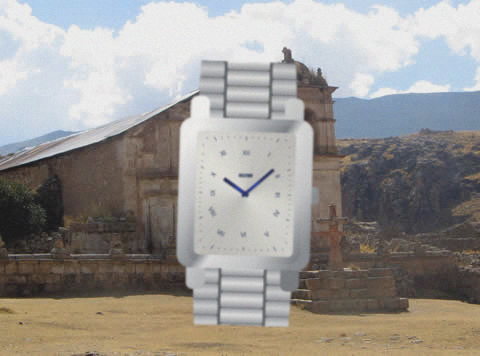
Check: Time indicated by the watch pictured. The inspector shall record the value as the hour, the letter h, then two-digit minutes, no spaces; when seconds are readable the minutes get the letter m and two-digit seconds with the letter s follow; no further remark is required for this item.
10h08
